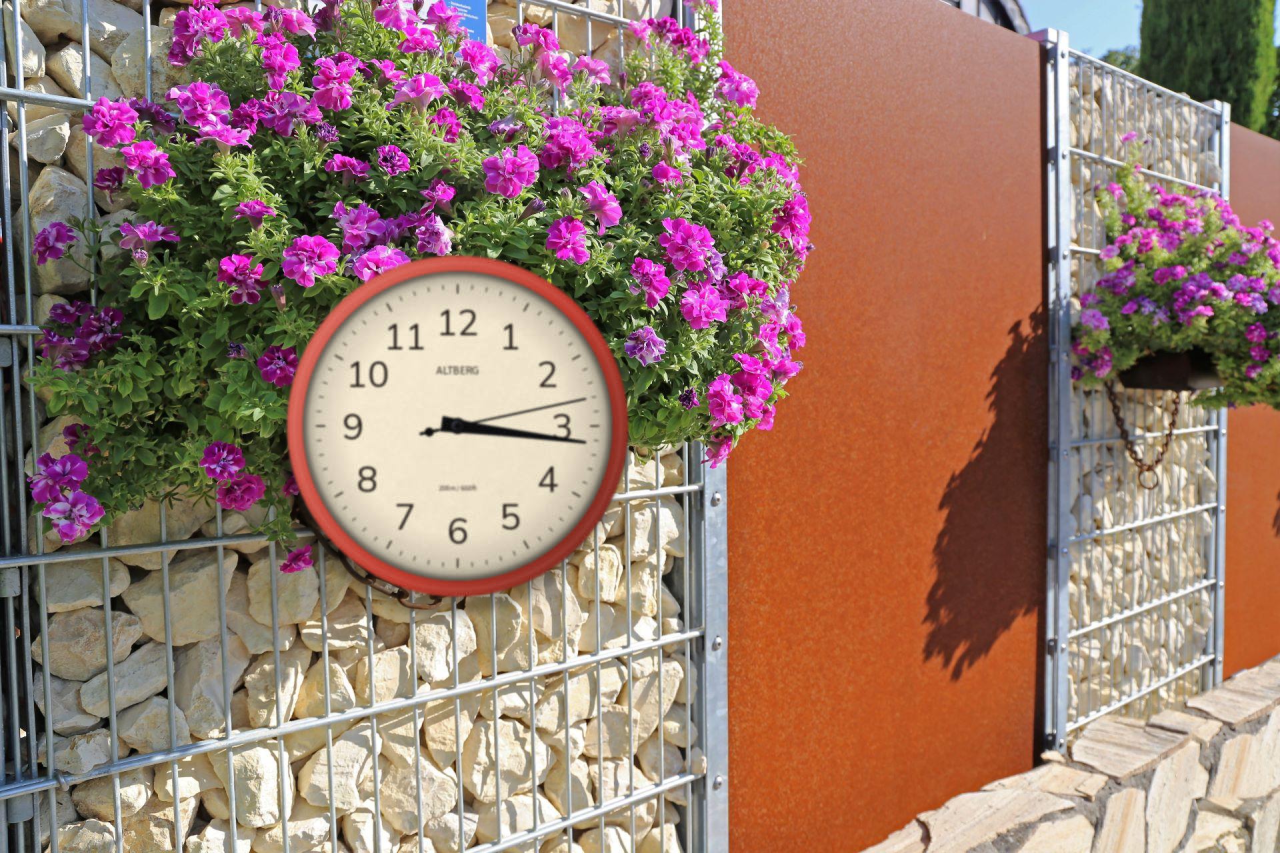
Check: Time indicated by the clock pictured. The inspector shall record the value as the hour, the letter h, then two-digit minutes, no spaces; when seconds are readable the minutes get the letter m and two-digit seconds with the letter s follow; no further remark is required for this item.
3h16m13s
